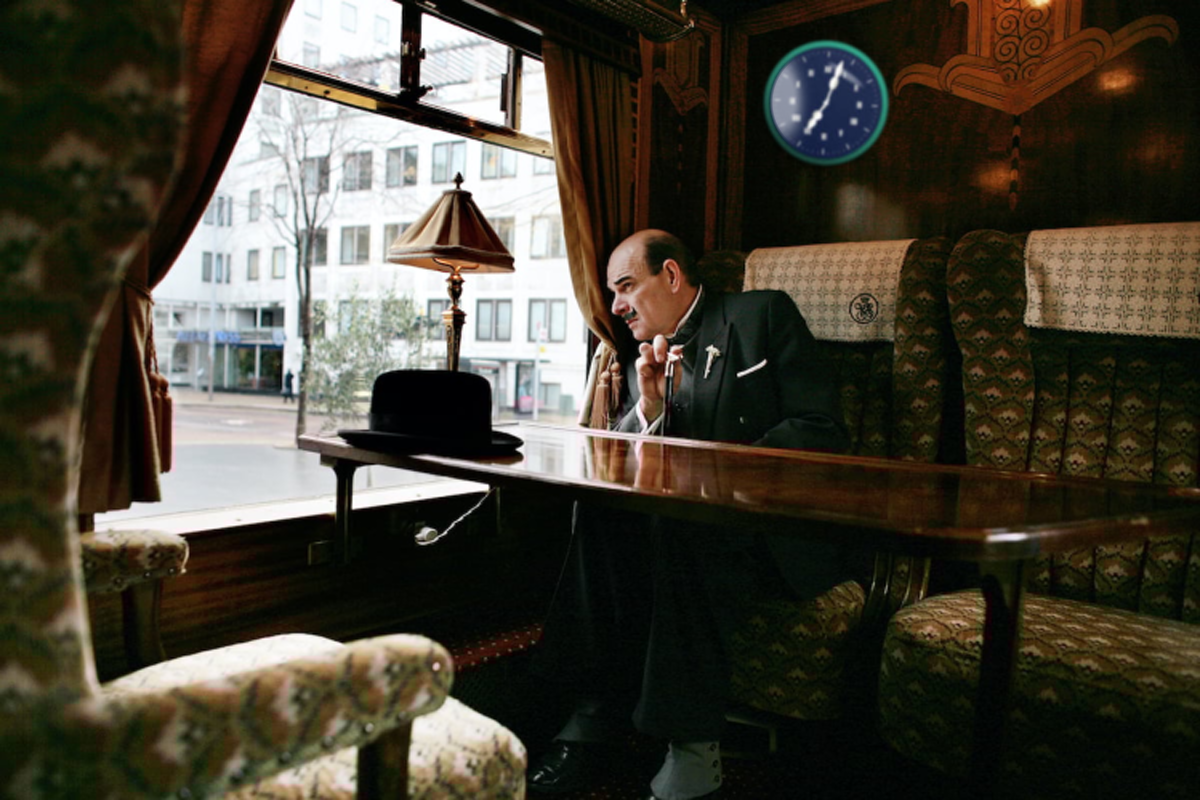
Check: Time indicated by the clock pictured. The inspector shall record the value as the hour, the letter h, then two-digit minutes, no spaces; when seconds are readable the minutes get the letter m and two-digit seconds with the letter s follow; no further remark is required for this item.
7h03
